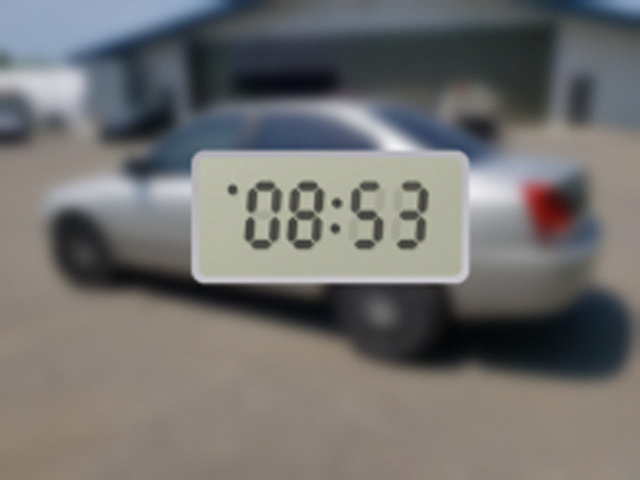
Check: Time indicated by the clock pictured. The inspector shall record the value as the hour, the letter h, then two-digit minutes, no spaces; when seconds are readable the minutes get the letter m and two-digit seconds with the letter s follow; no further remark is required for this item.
8h53
